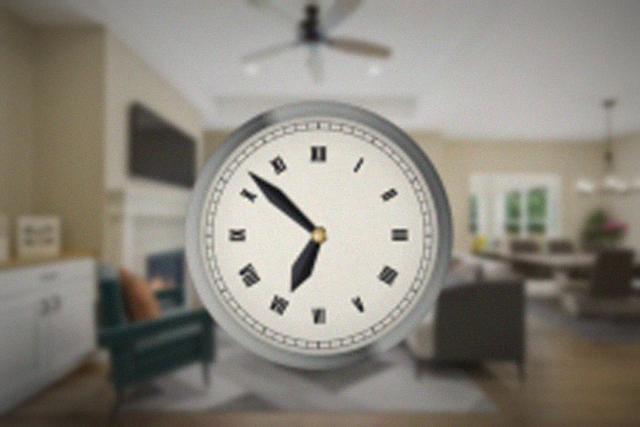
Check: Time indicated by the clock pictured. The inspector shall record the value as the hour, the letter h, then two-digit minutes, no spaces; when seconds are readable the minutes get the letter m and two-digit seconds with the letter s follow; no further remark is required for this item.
6h52
